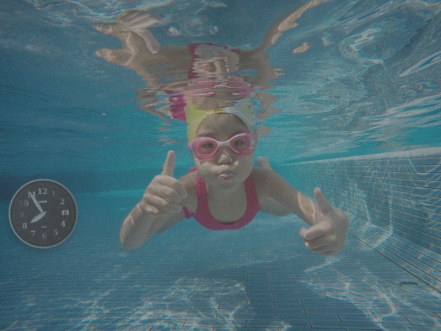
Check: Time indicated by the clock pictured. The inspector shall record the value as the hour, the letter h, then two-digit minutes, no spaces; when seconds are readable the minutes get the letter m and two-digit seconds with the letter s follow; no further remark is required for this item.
7h55
